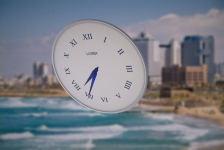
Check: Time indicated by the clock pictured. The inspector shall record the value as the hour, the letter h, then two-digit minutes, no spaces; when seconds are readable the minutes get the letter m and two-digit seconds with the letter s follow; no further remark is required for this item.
7h35
